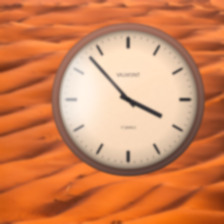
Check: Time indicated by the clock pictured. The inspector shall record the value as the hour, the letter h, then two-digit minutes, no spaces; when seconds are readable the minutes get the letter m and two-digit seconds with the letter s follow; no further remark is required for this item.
3h53
